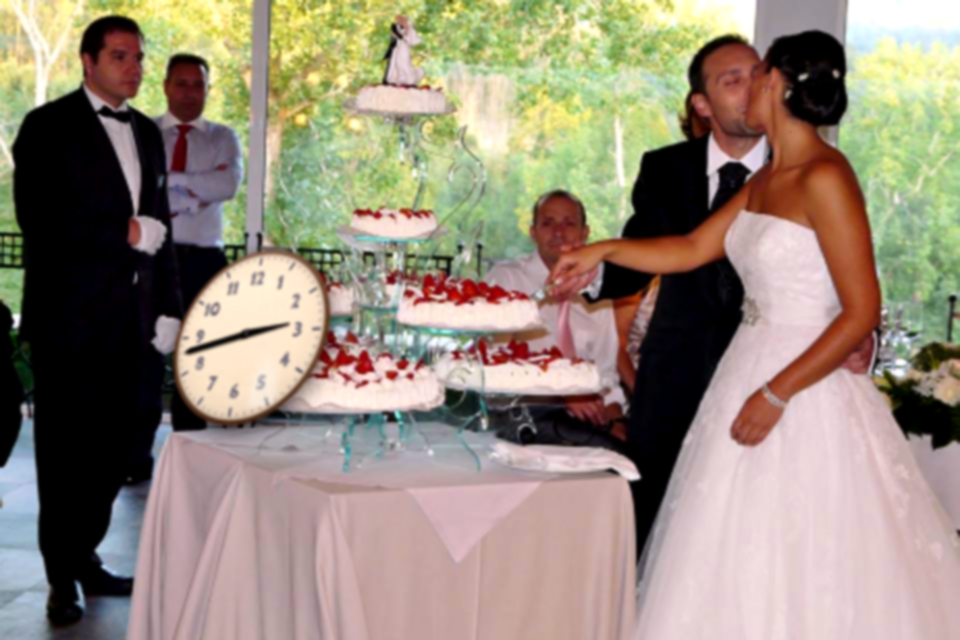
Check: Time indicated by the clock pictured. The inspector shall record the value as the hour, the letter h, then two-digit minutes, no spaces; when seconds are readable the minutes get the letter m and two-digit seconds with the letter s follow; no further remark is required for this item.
2h43
